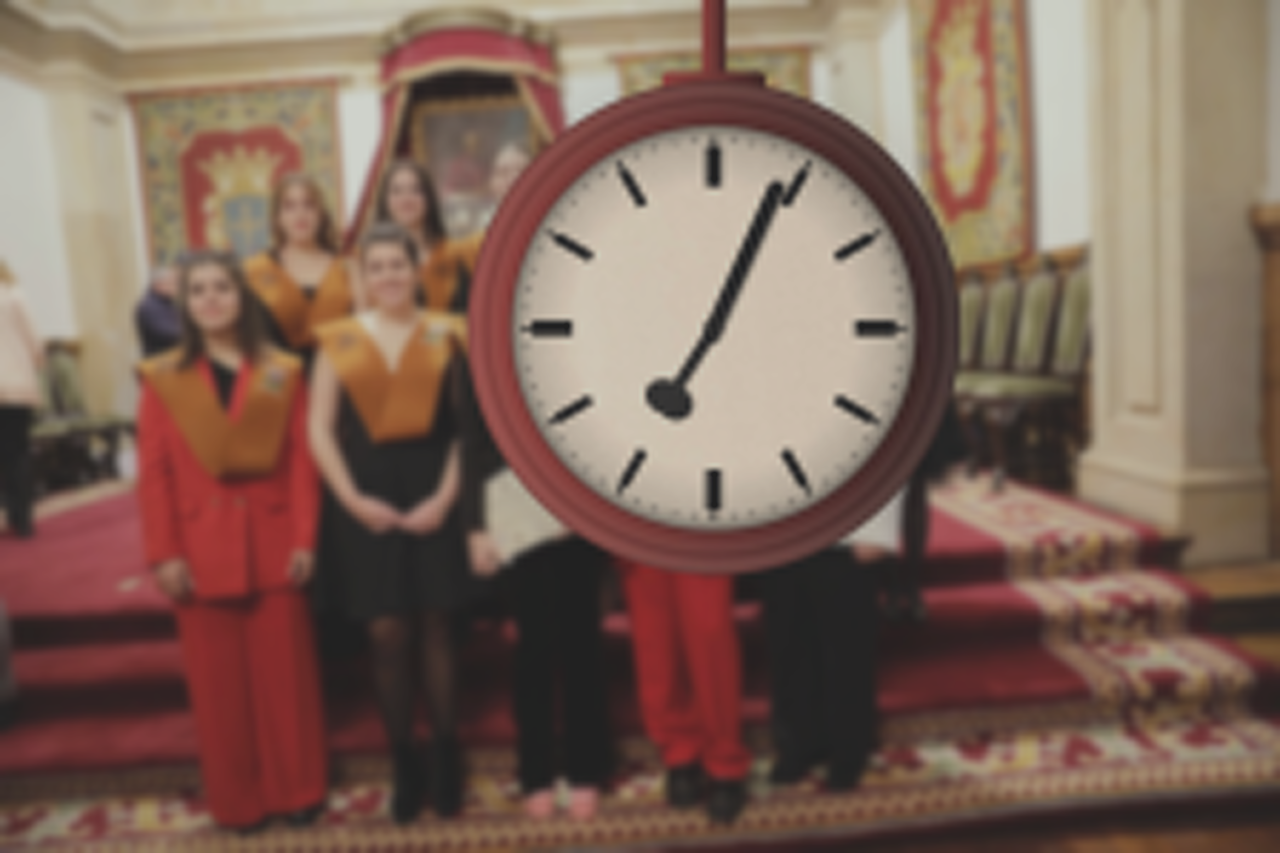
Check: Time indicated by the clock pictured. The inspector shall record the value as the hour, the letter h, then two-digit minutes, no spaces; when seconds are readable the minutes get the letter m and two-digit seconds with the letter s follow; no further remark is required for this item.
7h04
